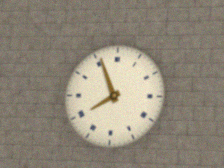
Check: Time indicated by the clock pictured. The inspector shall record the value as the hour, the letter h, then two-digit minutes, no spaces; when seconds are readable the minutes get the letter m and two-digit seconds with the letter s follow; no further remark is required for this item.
7h56
